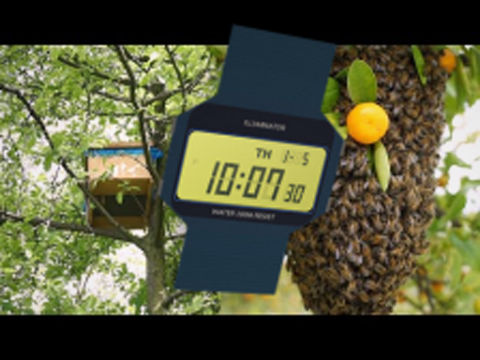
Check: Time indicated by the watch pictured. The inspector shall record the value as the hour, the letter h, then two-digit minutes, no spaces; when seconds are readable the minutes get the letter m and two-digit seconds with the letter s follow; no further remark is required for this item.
10h07m30s
